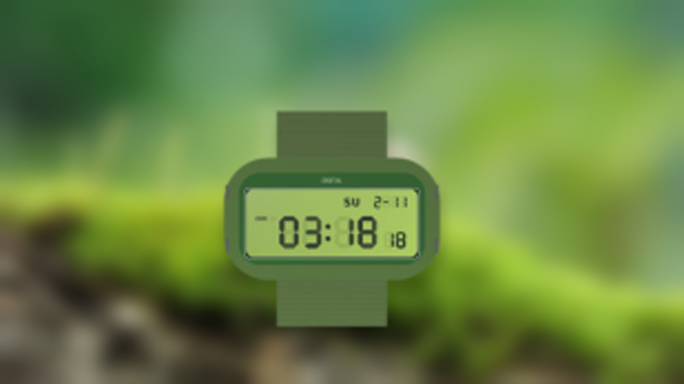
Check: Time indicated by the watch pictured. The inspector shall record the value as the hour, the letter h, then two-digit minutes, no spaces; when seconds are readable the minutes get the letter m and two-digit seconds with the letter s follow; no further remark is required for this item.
3h18m18s
